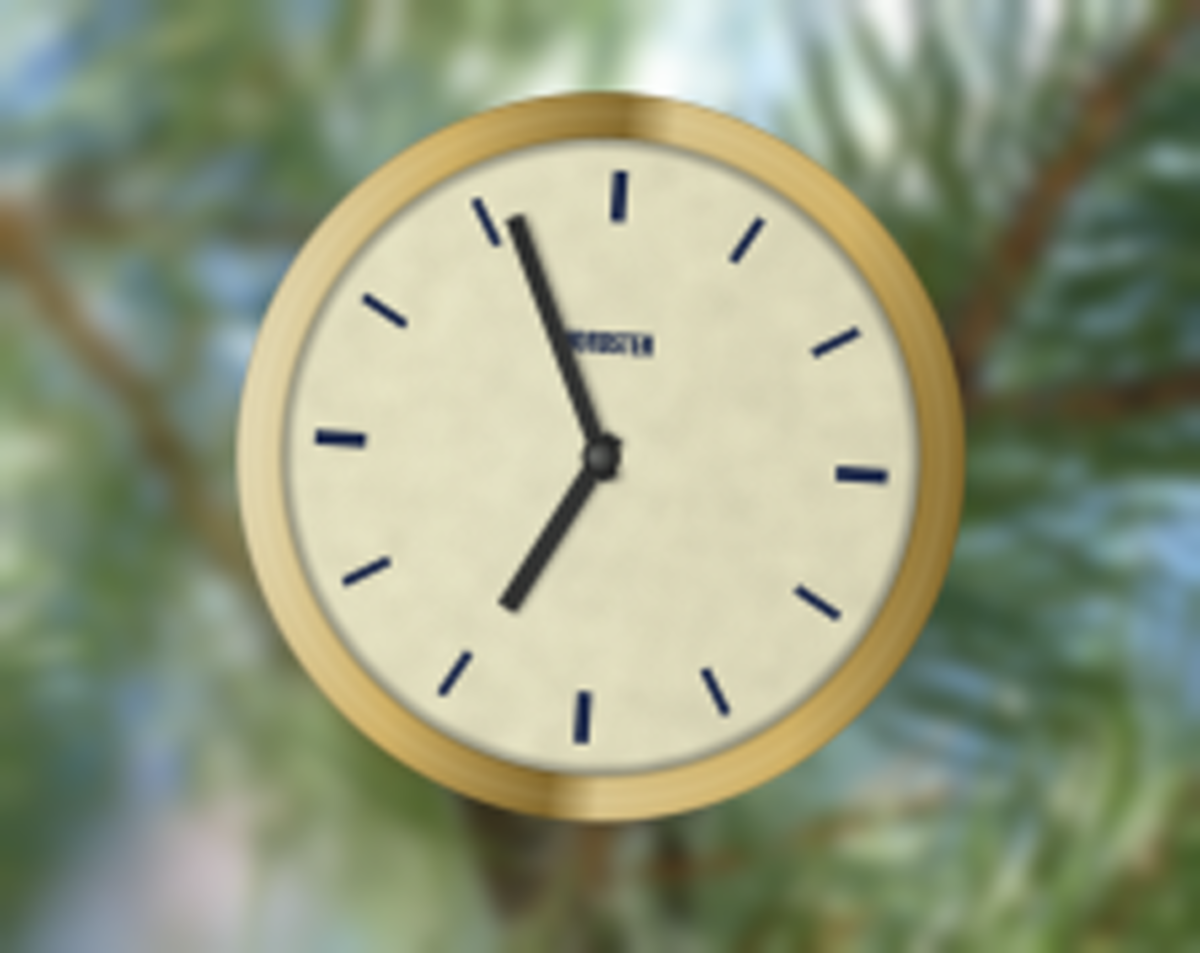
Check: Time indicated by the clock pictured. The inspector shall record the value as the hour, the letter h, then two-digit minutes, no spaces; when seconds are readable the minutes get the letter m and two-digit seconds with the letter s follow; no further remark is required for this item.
6h56
